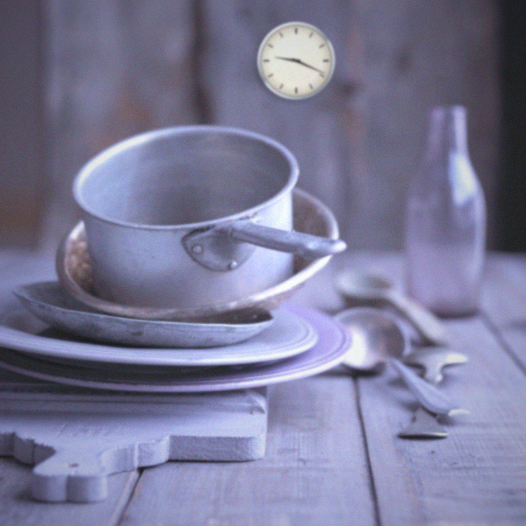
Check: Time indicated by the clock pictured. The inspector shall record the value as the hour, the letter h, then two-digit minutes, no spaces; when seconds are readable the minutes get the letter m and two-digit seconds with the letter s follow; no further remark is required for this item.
9h19
